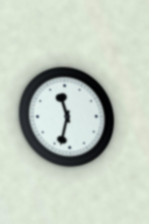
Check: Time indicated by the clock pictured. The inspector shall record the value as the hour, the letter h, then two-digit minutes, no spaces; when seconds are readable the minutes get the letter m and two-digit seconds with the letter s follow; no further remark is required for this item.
11h33
